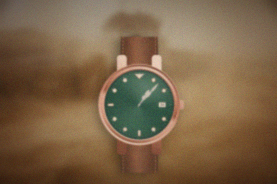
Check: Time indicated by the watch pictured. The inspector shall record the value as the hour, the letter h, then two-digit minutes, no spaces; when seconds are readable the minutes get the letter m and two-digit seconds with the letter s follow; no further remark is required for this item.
1h07
